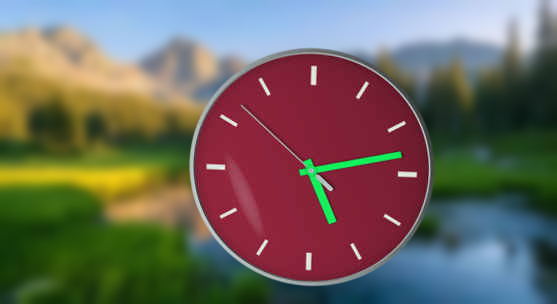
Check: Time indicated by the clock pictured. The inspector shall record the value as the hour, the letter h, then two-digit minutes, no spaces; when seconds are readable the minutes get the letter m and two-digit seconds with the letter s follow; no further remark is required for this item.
5h12m52s
